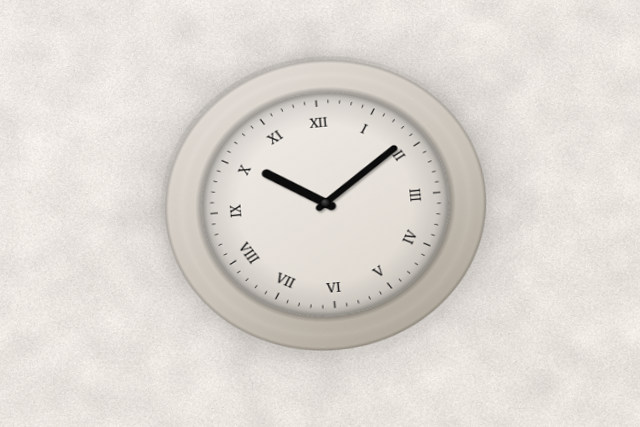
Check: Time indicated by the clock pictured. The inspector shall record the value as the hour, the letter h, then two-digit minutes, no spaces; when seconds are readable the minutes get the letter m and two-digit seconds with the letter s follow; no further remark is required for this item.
10h09
